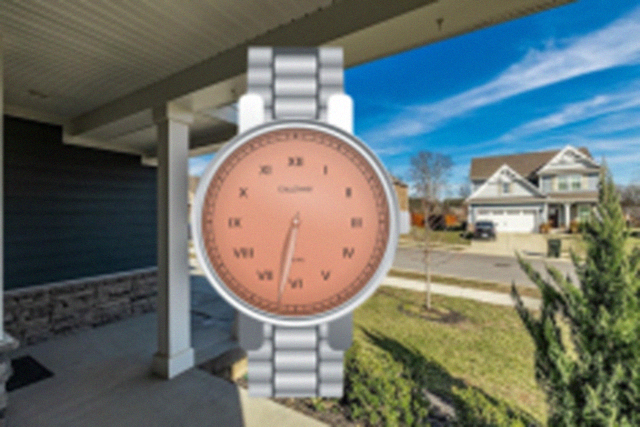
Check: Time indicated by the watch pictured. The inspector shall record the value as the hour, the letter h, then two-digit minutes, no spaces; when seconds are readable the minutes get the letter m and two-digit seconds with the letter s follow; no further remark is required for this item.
6h32
